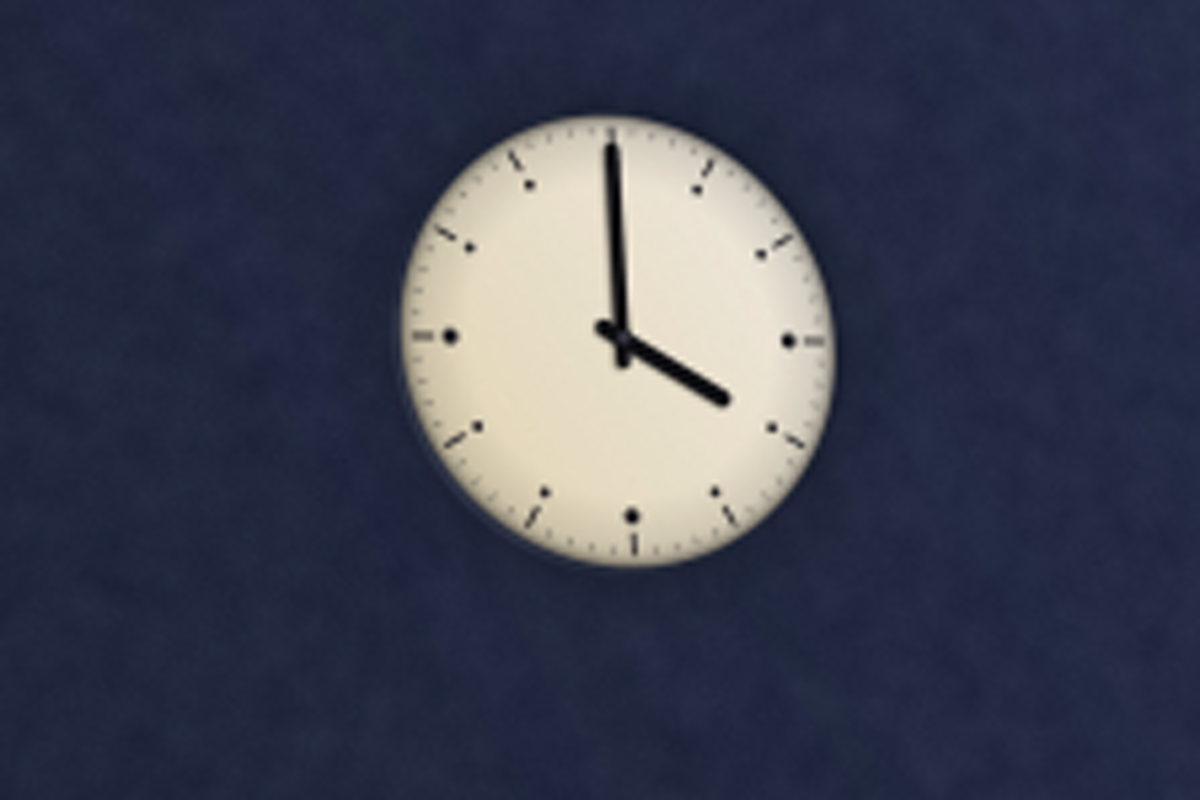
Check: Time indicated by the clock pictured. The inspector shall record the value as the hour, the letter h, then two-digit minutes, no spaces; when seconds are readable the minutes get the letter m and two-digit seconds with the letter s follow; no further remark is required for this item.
4h00
